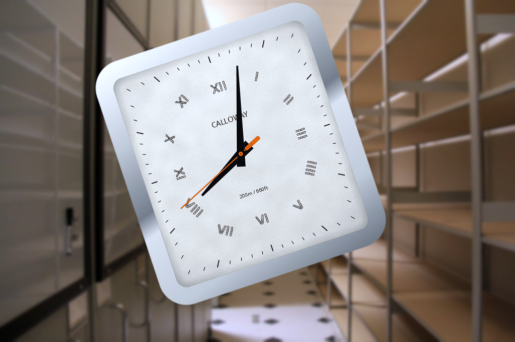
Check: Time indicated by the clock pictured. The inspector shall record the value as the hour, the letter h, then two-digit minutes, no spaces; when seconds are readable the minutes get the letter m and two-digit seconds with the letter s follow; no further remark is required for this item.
8h02m41s
